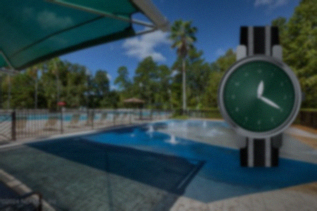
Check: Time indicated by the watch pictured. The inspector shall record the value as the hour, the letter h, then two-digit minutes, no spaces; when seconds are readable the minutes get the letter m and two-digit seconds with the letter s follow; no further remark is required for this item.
12h20
